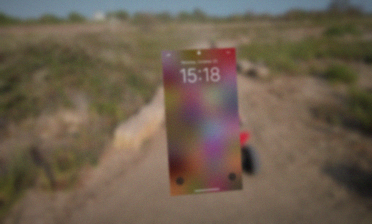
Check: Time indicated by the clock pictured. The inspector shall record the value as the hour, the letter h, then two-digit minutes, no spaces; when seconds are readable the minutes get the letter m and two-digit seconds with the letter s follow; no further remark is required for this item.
15h18
